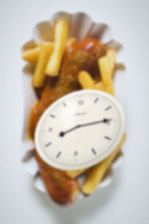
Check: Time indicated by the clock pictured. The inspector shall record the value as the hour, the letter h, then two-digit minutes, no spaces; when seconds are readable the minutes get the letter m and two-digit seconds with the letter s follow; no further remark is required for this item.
8h14
